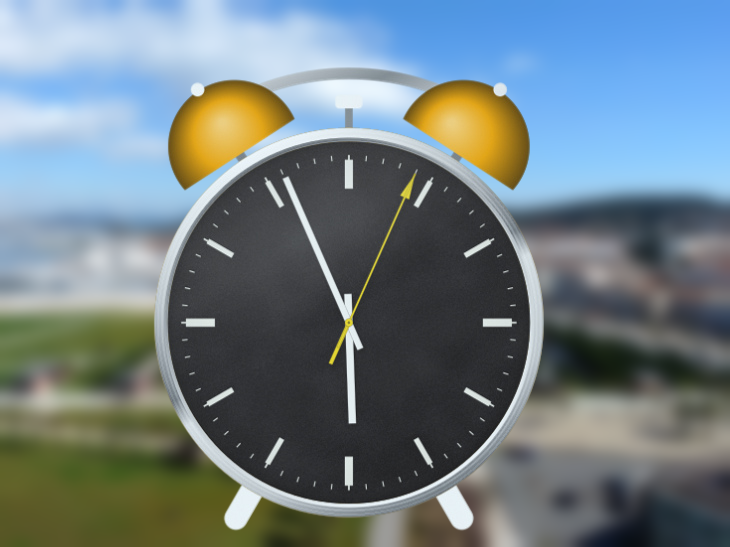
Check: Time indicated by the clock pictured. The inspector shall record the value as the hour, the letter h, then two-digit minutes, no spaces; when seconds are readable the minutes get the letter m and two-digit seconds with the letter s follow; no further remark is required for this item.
5h56m04s
